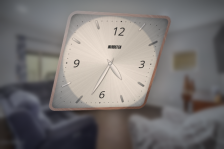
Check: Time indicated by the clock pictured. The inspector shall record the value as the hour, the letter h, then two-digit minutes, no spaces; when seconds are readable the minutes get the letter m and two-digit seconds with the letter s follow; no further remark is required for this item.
4h33
